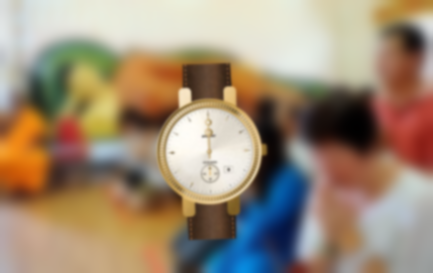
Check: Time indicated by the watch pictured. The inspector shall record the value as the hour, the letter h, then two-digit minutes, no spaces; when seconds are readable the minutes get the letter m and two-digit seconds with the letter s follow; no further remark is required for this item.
12h00
